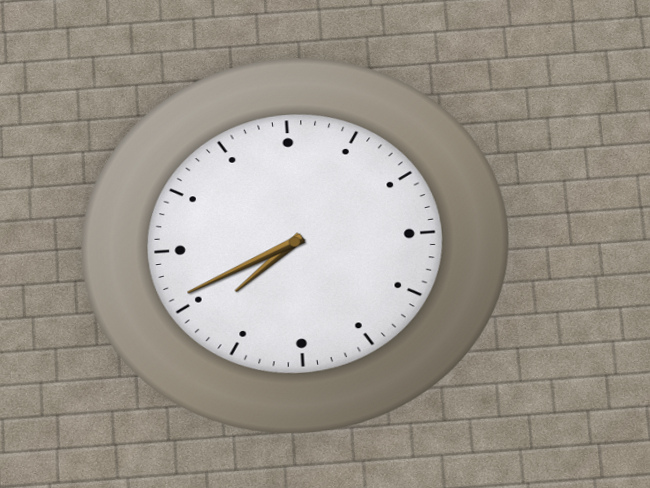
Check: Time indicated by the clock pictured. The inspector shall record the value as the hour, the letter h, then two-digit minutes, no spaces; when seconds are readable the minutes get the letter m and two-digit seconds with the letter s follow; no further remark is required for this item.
7h41
